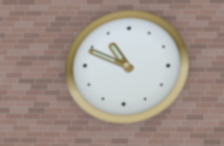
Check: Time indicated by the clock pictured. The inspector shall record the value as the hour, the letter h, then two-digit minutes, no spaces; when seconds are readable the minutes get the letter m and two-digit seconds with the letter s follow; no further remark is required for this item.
10h49
